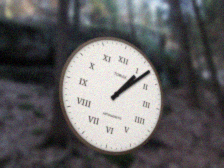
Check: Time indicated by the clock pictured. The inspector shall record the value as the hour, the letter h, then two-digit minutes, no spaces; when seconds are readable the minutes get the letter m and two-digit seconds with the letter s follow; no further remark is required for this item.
1h07
